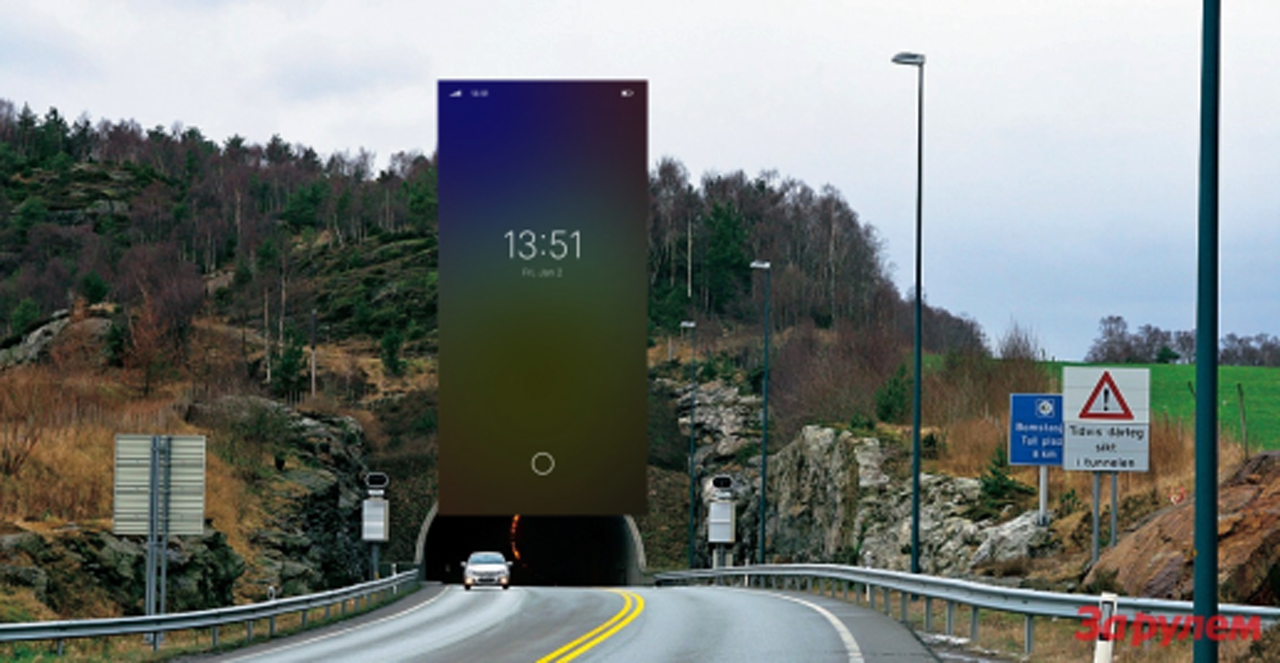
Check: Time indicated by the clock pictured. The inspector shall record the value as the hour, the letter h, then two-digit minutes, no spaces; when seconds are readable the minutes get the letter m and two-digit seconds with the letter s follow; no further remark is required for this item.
13h51
